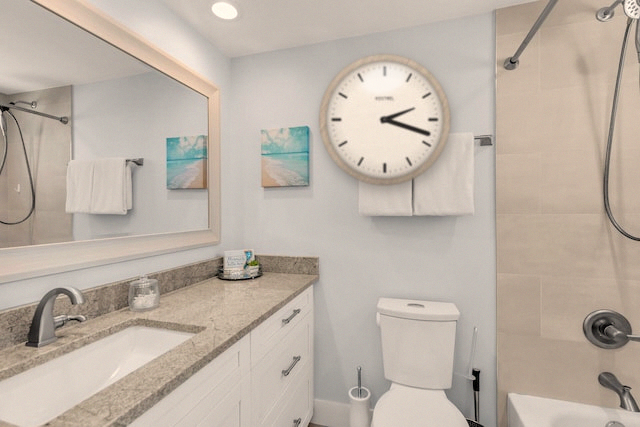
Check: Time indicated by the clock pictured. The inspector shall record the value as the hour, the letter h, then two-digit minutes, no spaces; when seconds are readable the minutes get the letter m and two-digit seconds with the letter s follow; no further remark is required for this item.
2h18
